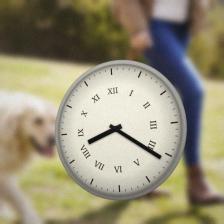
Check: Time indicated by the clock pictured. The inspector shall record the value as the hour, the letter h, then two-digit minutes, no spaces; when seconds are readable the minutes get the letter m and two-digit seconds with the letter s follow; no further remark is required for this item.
8h21
